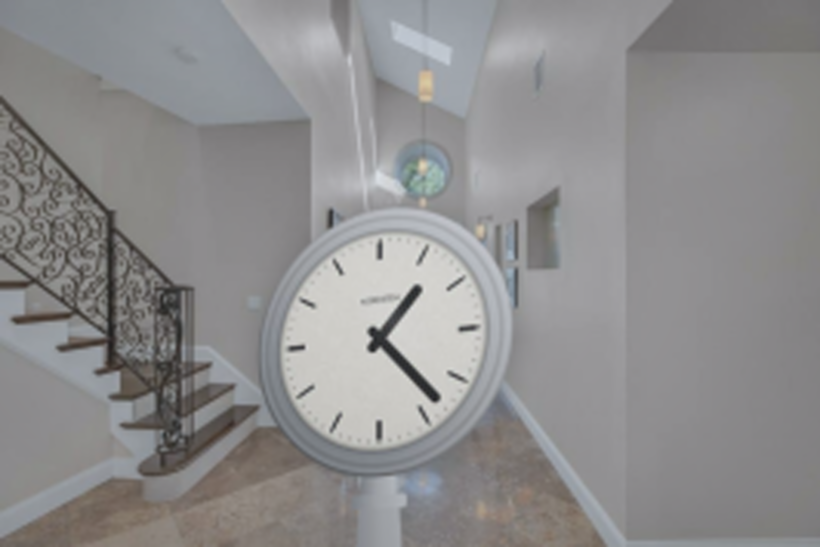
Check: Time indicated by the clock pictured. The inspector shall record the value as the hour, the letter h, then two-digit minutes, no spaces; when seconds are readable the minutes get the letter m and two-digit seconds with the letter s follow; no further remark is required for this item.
1h23
